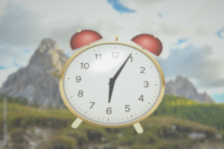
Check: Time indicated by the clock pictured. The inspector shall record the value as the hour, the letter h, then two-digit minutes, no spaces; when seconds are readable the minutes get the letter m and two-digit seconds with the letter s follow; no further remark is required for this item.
6h04
